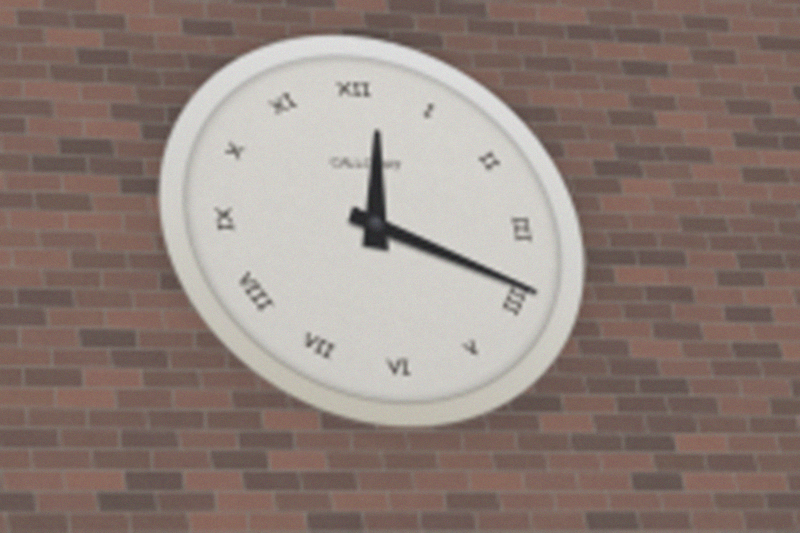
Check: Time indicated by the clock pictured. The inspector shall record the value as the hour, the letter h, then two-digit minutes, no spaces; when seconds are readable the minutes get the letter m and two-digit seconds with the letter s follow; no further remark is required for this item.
12h19
